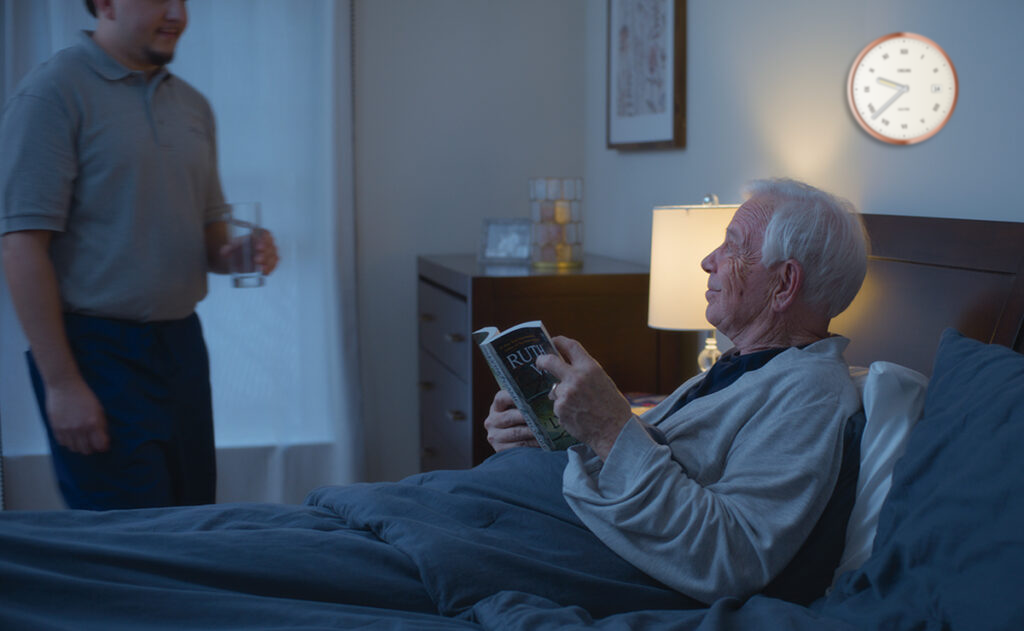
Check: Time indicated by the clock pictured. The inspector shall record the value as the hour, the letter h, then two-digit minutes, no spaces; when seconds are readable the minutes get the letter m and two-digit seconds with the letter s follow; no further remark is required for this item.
9h38
